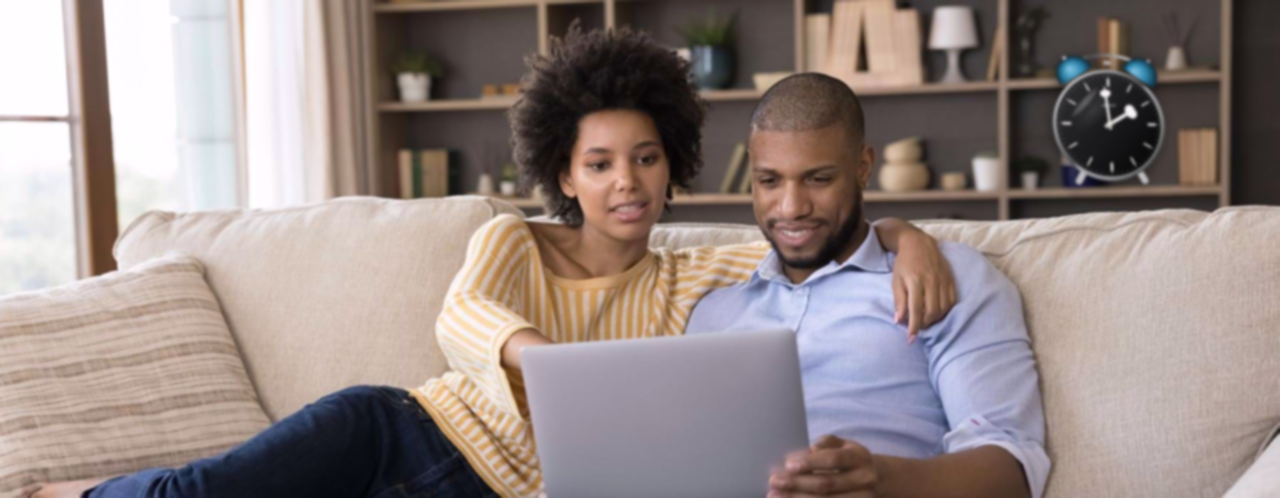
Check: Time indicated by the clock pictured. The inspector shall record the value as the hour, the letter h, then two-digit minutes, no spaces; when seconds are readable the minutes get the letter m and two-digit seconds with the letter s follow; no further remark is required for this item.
1h59
